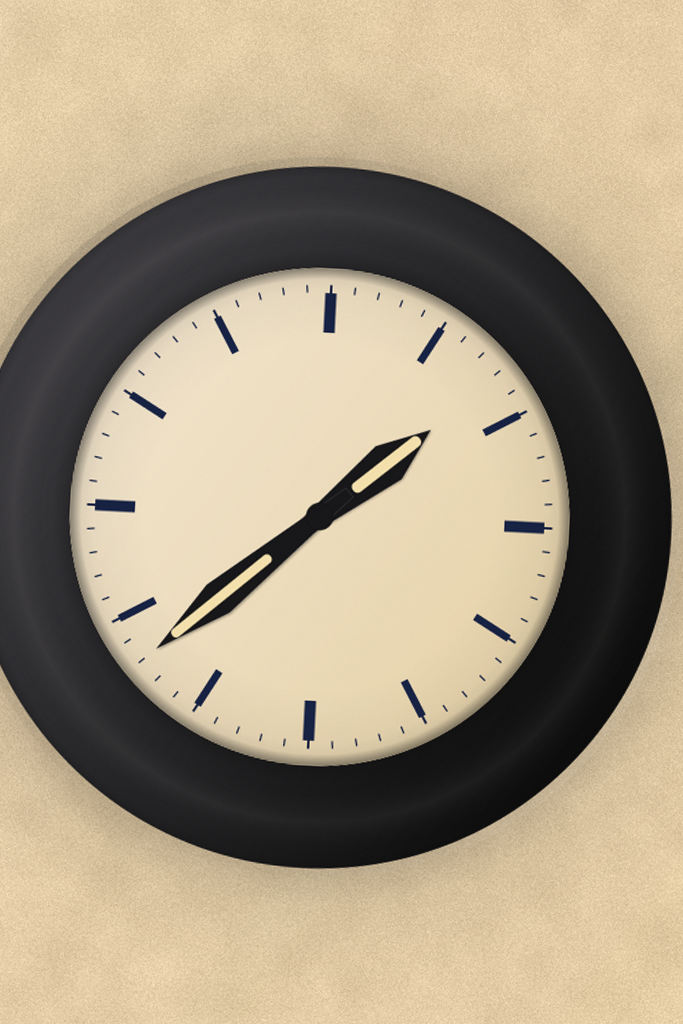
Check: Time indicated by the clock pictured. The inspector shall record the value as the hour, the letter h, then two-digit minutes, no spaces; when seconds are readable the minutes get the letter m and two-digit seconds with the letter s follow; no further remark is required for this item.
1h38
